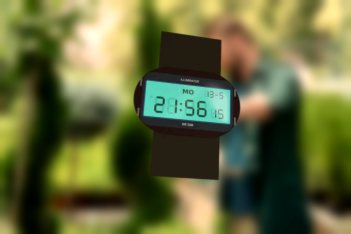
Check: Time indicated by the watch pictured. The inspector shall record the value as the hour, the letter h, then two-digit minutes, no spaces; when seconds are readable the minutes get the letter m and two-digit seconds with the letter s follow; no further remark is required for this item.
21h56m15s
